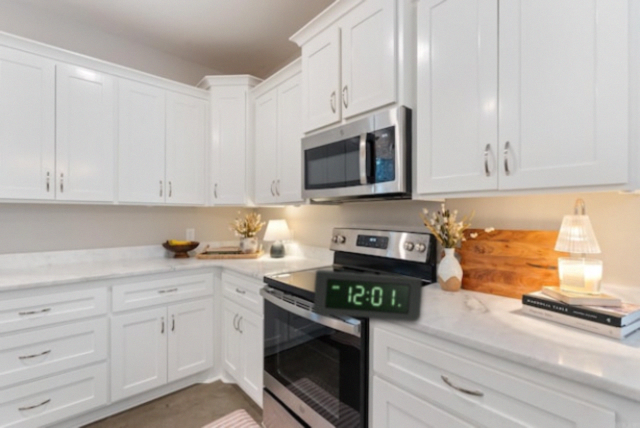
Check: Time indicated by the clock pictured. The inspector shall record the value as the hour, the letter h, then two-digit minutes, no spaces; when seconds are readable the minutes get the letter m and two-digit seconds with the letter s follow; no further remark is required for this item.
12h01
